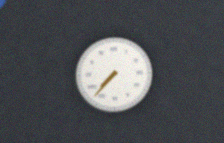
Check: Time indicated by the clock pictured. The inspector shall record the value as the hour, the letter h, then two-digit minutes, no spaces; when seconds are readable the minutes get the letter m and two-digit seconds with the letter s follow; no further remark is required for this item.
7h37
